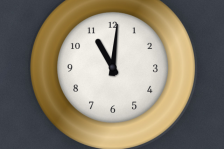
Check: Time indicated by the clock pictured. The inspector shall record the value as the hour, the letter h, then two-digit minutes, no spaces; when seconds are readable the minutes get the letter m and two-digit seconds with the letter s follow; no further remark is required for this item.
11h01
